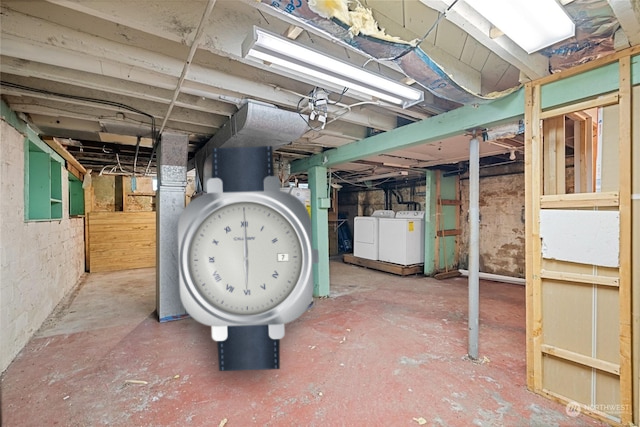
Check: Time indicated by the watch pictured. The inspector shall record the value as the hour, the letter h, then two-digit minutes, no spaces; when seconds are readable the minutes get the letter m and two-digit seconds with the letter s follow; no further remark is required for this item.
6h00
